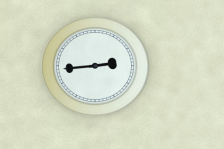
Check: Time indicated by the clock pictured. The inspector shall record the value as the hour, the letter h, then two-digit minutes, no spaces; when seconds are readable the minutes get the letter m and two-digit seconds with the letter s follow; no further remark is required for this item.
2h44
